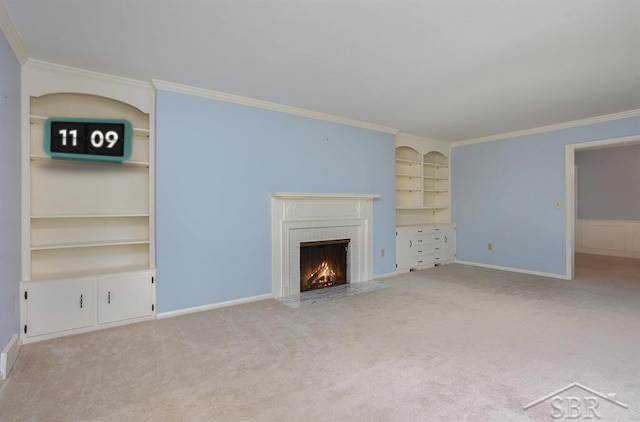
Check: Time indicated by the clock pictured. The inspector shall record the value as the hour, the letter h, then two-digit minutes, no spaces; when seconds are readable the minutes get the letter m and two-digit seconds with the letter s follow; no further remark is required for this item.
11h09
